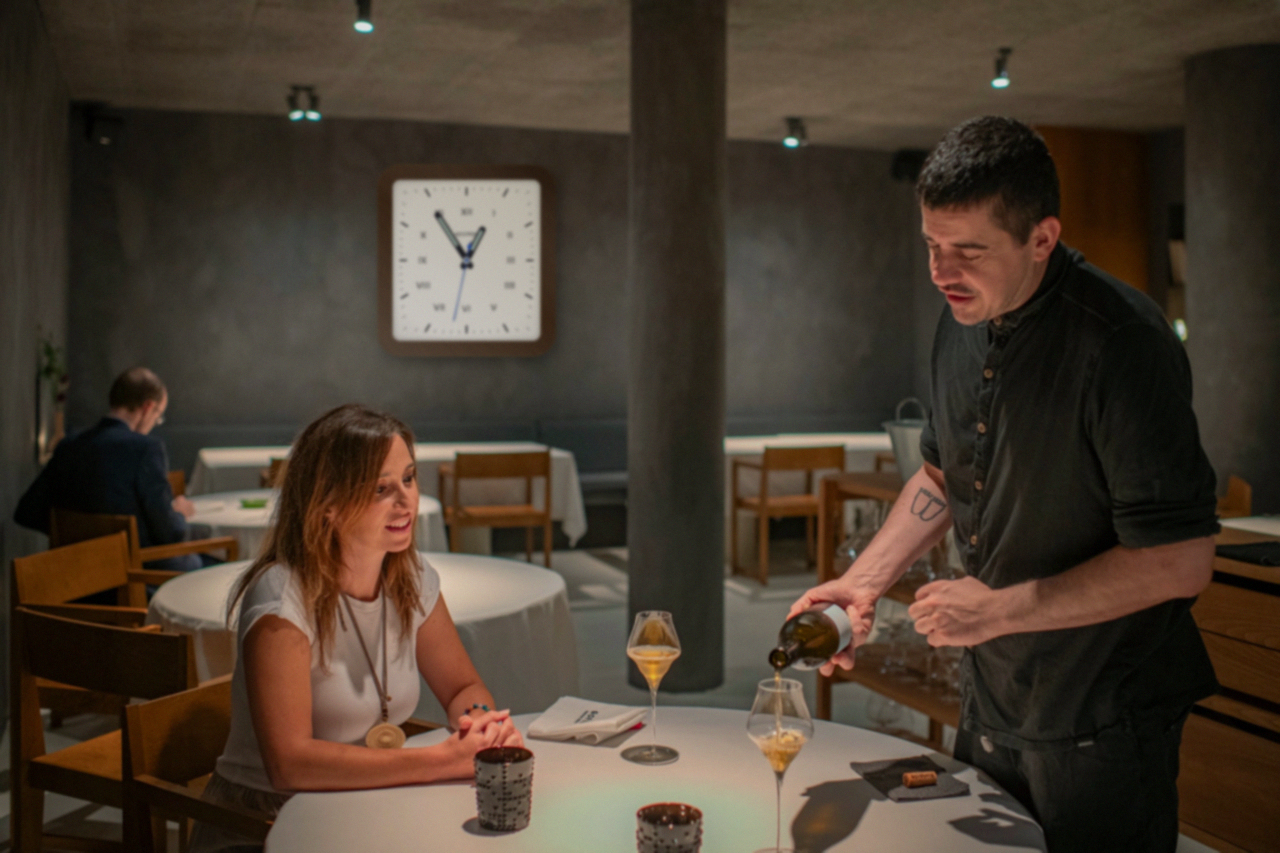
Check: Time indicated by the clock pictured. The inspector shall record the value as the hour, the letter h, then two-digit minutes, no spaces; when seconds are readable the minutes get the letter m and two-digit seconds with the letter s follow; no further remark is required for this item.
12h54m32s
